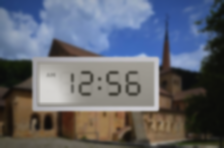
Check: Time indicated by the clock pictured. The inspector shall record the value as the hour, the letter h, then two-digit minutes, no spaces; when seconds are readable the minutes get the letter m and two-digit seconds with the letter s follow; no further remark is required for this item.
12h56
